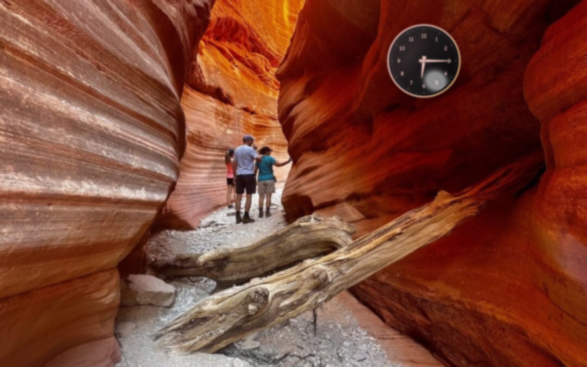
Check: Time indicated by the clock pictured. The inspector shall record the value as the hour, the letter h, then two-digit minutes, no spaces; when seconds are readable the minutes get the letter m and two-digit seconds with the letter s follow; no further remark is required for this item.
6h15
